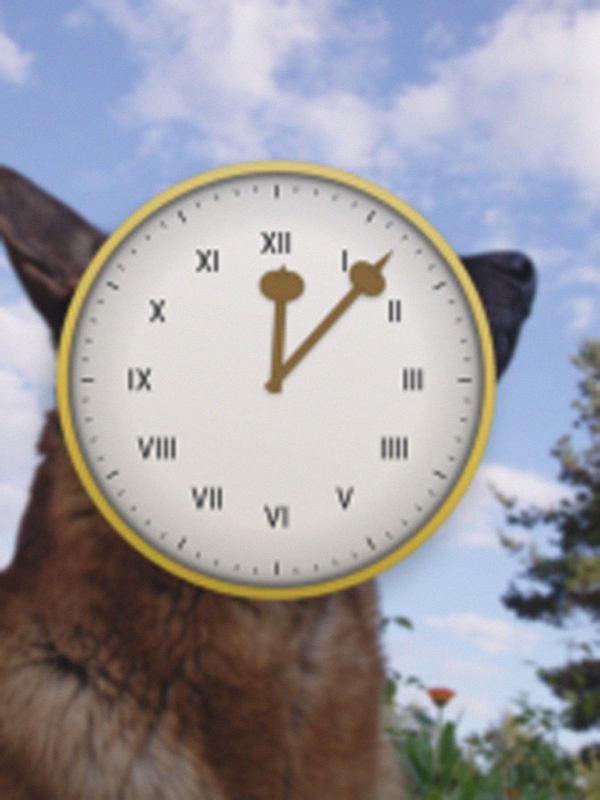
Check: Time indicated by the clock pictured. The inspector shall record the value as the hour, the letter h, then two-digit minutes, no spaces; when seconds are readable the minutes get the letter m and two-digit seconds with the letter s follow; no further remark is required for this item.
12h07
